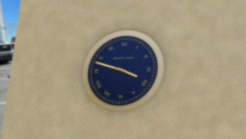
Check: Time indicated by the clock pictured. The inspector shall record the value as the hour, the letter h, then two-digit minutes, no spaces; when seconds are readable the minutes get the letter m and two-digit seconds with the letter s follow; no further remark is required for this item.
3h48
